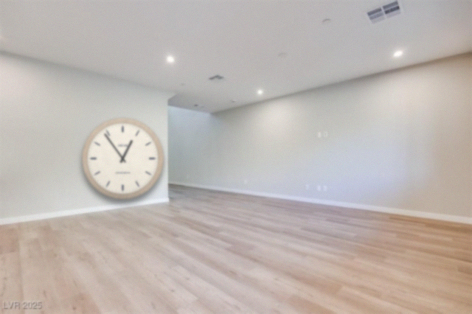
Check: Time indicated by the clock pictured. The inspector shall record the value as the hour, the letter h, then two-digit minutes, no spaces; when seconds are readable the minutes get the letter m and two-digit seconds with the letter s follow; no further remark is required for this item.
12h54
